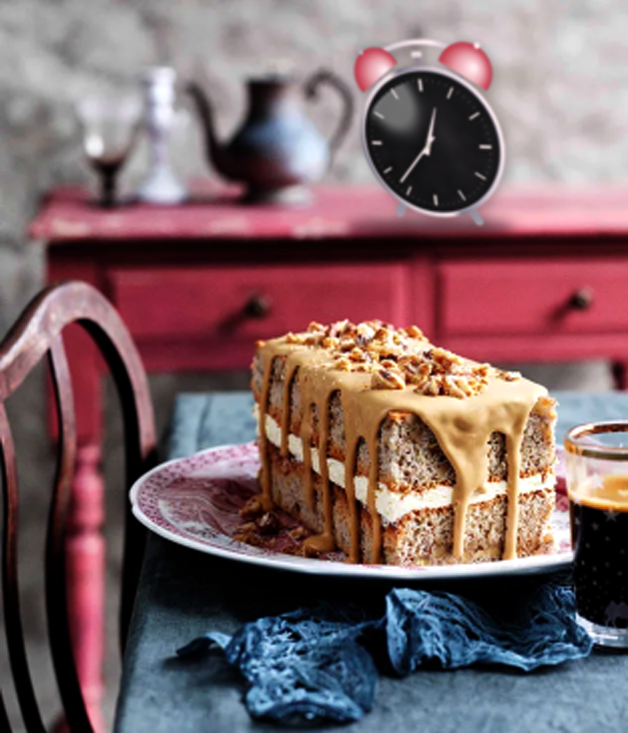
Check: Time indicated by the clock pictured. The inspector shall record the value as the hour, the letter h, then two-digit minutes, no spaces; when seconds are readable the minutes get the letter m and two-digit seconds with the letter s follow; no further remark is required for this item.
12h37
